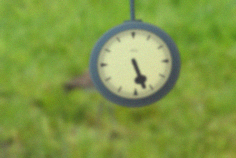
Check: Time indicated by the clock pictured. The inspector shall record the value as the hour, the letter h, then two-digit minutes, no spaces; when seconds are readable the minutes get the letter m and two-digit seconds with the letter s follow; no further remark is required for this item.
5h27
